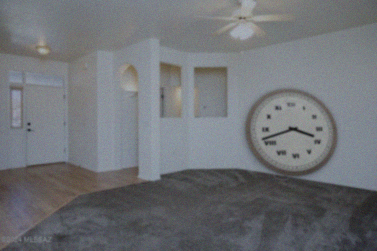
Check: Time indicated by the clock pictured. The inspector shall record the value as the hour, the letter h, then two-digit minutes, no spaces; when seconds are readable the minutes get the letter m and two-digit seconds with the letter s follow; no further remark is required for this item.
3h42
